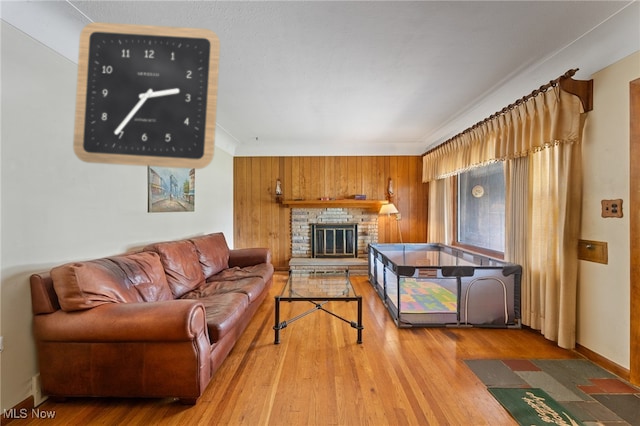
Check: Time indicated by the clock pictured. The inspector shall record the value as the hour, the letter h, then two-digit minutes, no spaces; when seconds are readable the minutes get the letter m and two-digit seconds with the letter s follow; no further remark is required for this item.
2h36
